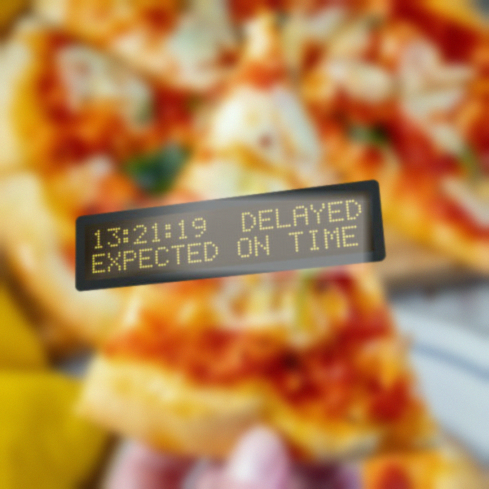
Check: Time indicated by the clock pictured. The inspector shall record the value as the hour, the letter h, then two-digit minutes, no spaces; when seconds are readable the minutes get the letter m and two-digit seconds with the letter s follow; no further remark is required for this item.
13h21m19s
